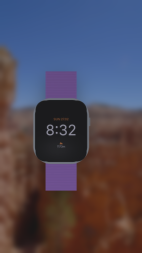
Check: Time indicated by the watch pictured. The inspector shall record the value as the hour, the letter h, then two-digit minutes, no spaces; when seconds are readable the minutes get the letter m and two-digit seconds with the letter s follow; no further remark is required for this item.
8h32
